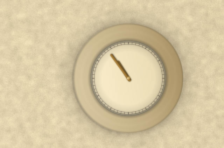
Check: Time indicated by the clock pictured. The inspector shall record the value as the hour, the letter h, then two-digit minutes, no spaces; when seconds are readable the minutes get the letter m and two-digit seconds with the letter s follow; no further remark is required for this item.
10h54
